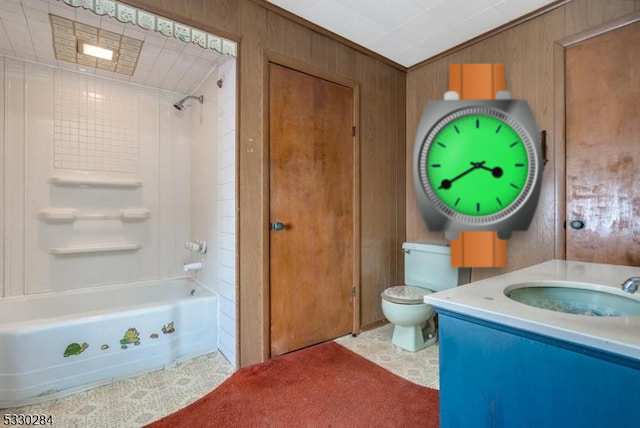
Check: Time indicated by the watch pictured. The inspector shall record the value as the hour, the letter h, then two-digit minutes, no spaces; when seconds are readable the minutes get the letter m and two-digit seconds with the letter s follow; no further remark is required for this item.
3h40
